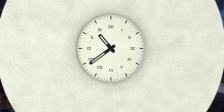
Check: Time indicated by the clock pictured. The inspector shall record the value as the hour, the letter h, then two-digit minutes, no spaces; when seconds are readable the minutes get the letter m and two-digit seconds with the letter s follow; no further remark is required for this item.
10h39
